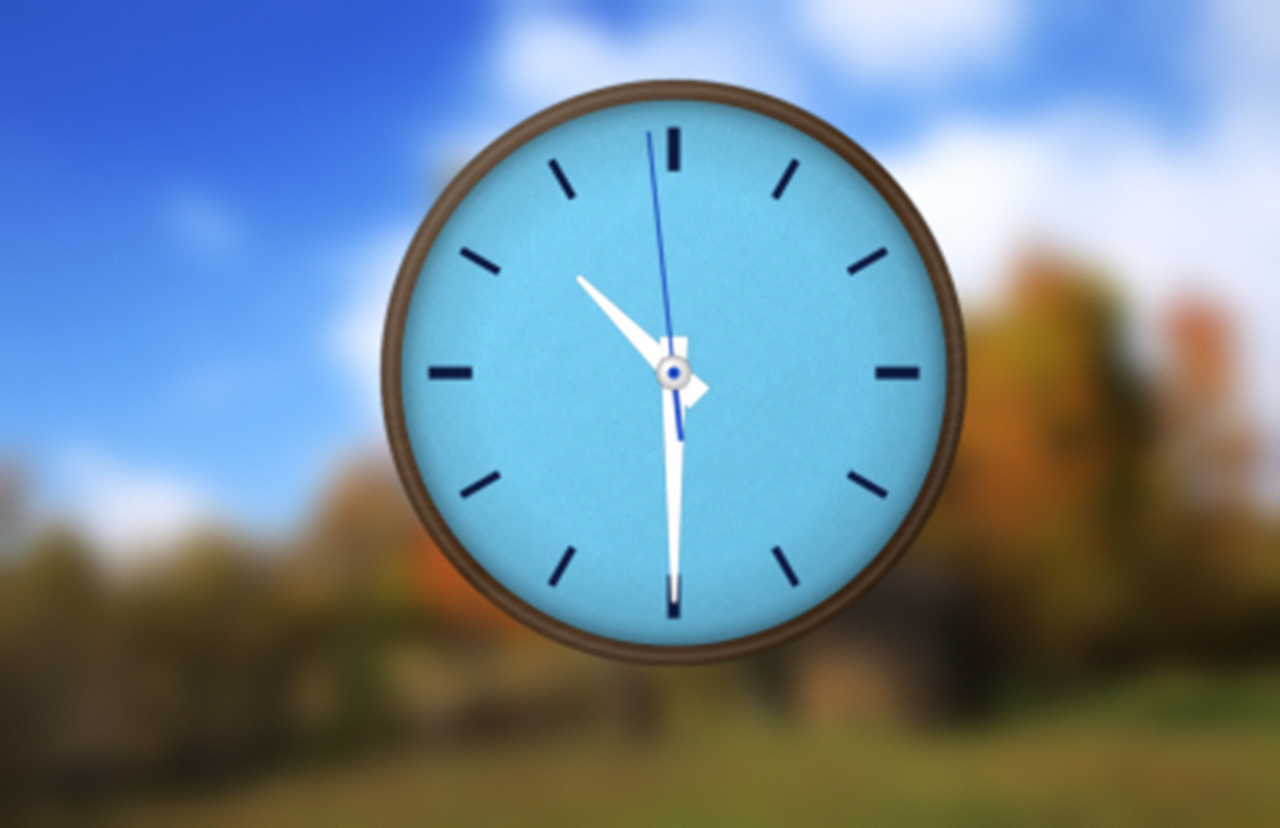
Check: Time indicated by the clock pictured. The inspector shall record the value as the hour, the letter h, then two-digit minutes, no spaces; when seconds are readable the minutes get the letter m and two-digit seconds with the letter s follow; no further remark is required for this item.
10h29m59s
